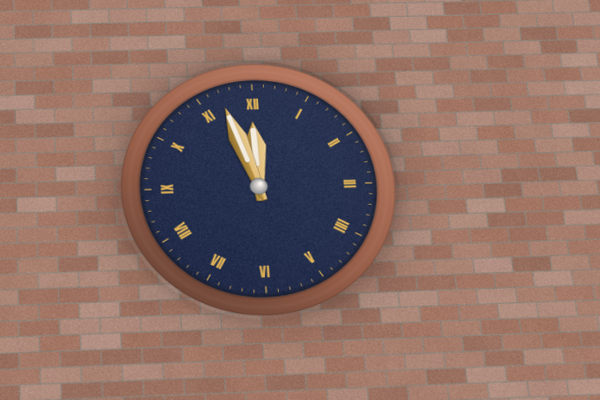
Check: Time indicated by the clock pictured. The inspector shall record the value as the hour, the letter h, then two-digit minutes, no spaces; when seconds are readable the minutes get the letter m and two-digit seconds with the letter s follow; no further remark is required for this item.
11h57
